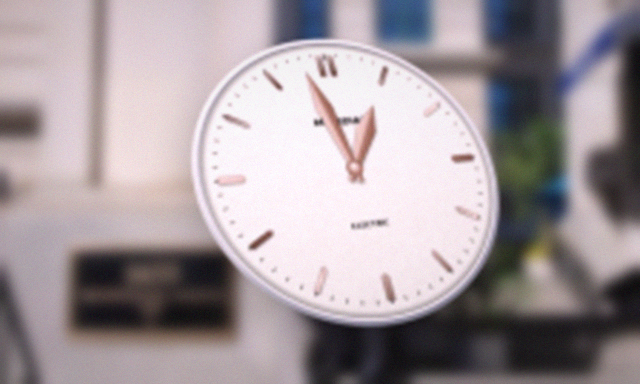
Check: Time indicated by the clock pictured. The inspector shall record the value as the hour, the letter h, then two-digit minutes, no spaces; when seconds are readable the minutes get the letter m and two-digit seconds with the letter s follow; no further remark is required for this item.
12h58
